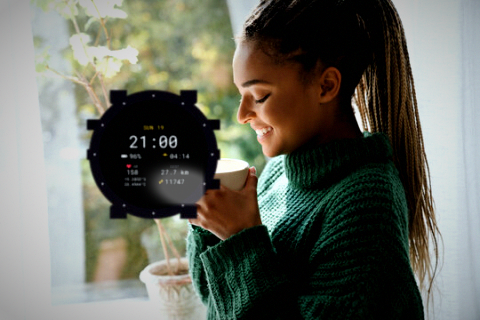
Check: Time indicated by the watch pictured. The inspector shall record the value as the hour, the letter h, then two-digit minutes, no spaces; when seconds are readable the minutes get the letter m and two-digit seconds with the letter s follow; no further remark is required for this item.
21h00
